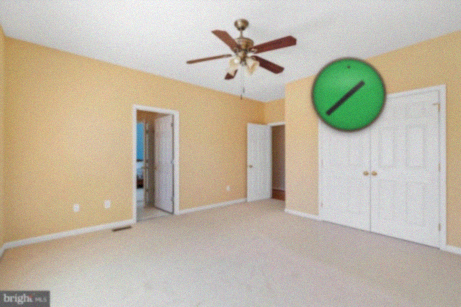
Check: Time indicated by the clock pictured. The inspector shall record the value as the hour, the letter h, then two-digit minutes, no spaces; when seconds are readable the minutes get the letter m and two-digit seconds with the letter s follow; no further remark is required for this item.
1h38
